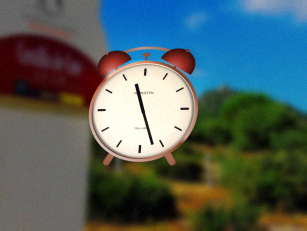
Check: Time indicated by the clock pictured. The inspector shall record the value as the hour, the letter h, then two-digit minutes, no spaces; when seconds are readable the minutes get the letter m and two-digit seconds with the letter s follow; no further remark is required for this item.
11h27
